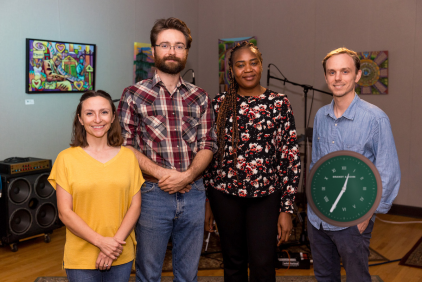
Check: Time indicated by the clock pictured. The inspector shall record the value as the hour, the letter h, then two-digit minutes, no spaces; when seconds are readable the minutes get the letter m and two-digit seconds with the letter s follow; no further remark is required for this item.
12h35
